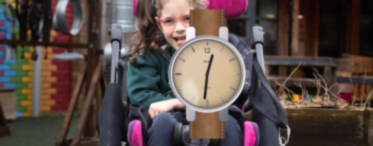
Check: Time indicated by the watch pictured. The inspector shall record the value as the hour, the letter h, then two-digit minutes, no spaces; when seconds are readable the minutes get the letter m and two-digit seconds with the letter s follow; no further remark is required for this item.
12h31
